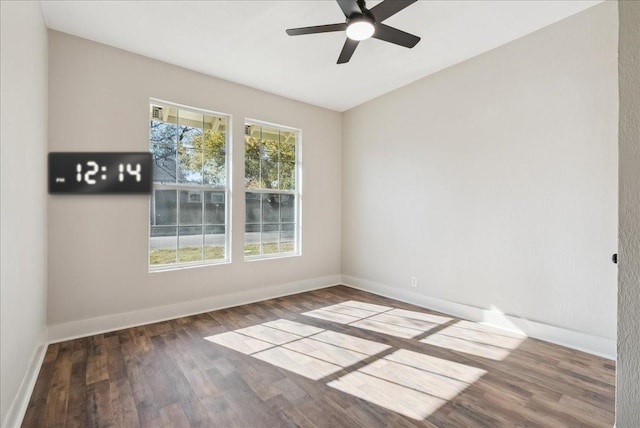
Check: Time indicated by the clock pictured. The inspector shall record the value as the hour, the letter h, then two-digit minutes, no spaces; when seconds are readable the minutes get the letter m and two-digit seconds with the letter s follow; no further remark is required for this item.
12h14
